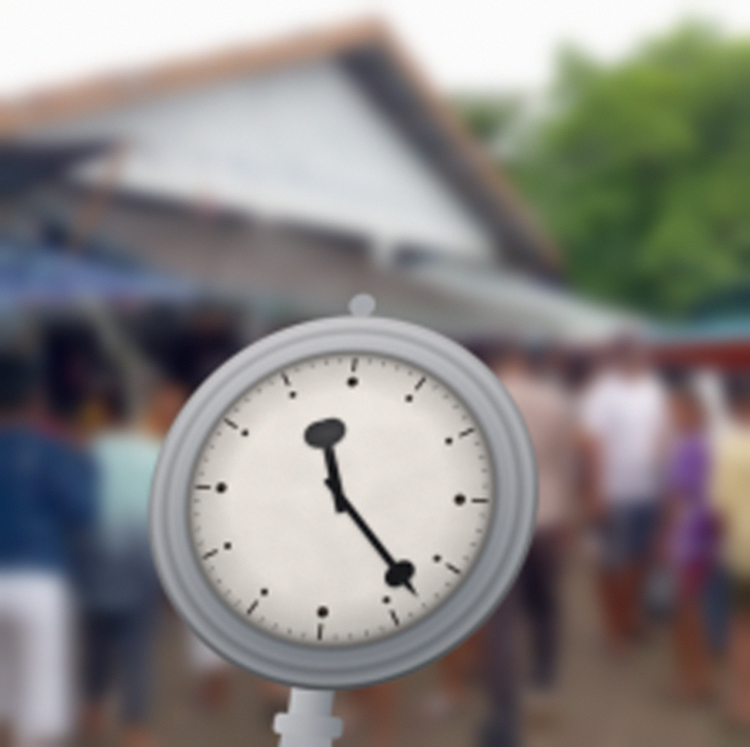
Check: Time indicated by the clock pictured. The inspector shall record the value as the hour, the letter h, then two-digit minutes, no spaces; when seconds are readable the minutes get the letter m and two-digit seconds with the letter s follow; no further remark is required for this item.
11h23
